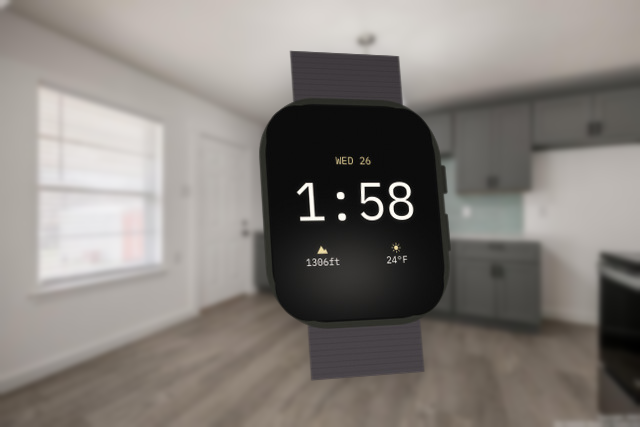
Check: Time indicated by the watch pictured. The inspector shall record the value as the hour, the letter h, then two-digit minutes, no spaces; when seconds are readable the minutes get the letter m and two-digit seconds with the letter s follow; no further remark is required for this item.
1h58
